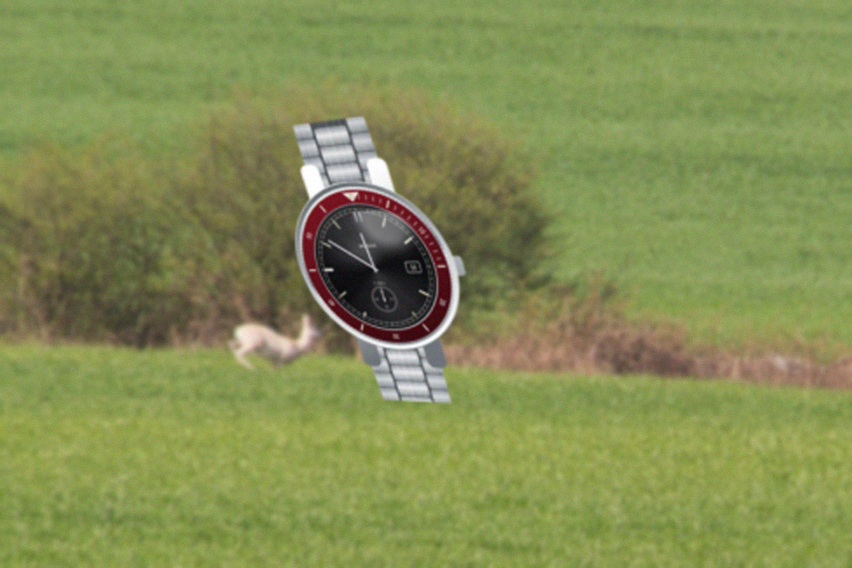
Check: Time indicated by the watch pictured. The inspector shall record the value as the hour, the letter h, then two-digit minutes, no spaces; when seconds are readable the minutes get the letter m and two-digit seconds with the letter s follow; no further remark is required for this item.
11h51
